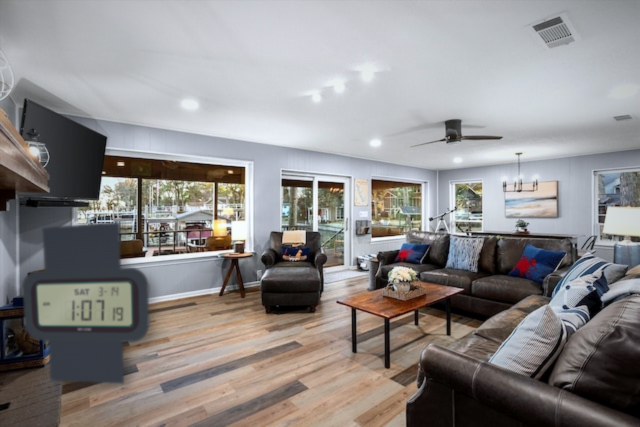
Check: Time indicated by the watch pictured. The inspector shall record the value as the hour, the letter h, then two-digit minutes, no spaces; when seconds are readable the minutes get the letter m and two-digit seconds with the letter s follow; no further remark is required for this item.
1h07m19s
